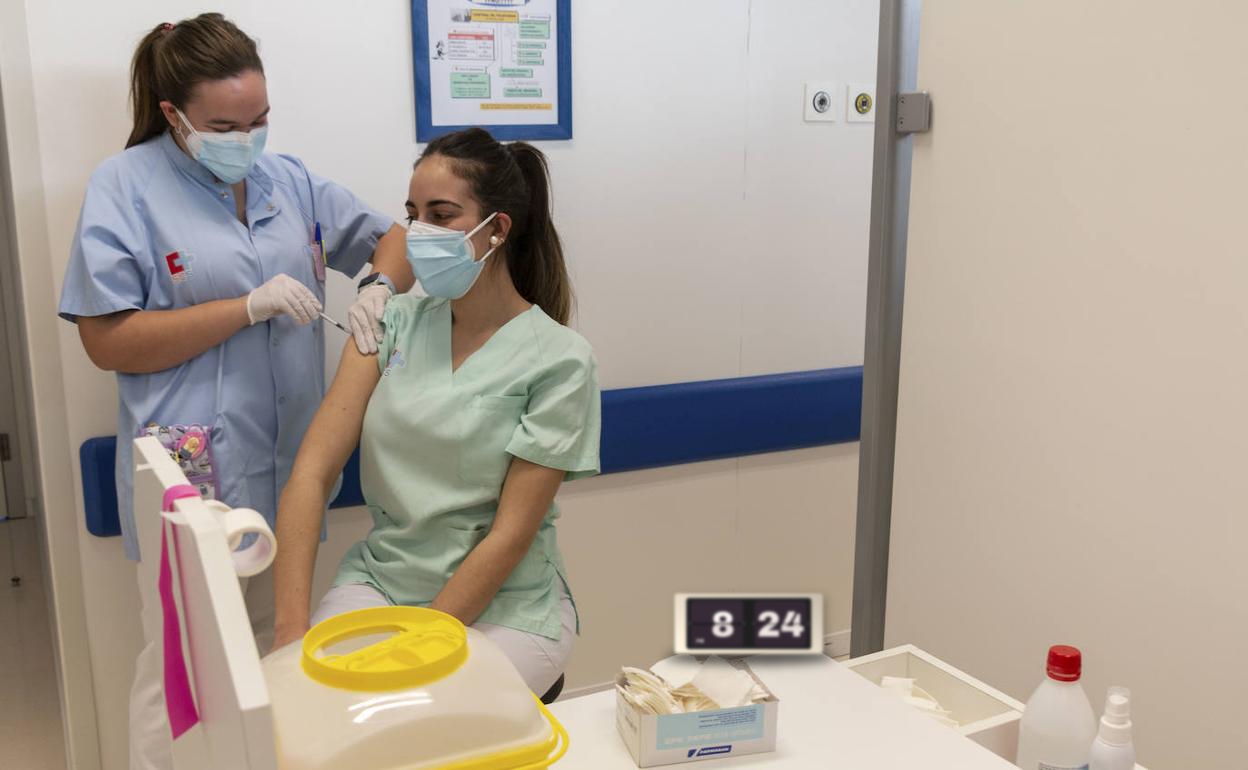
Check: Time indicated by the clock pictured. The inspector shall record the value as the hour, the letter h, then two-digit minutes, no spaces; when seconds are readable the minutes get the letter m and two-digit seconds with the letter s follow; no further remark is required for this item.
8h24
